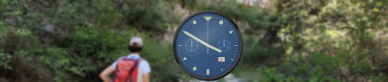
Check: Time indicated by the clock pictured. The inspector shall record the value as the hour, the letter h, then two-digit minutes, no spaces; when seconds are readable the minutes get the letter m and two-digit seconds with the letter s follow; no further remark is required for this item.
3h50
